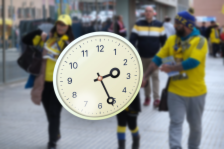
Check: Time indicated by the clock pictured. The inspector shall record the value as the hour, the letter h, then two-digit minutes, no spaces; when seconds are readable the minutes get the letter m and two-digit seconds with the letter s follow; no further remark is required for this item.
2h26
